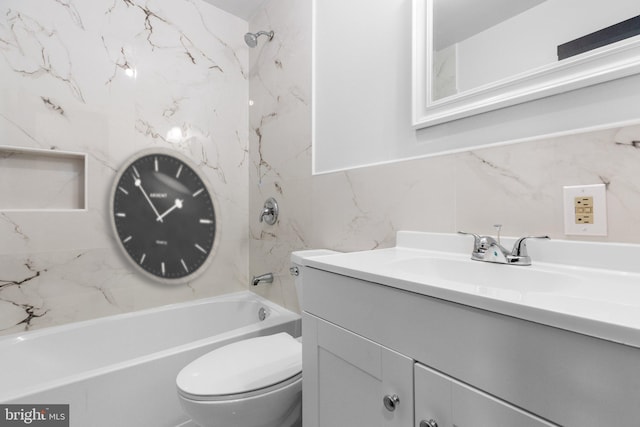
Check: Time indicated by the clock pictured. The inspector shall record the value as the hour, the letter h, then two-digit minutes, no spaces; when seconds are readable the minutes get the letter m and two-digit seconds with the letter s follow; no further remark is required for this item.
1h54
